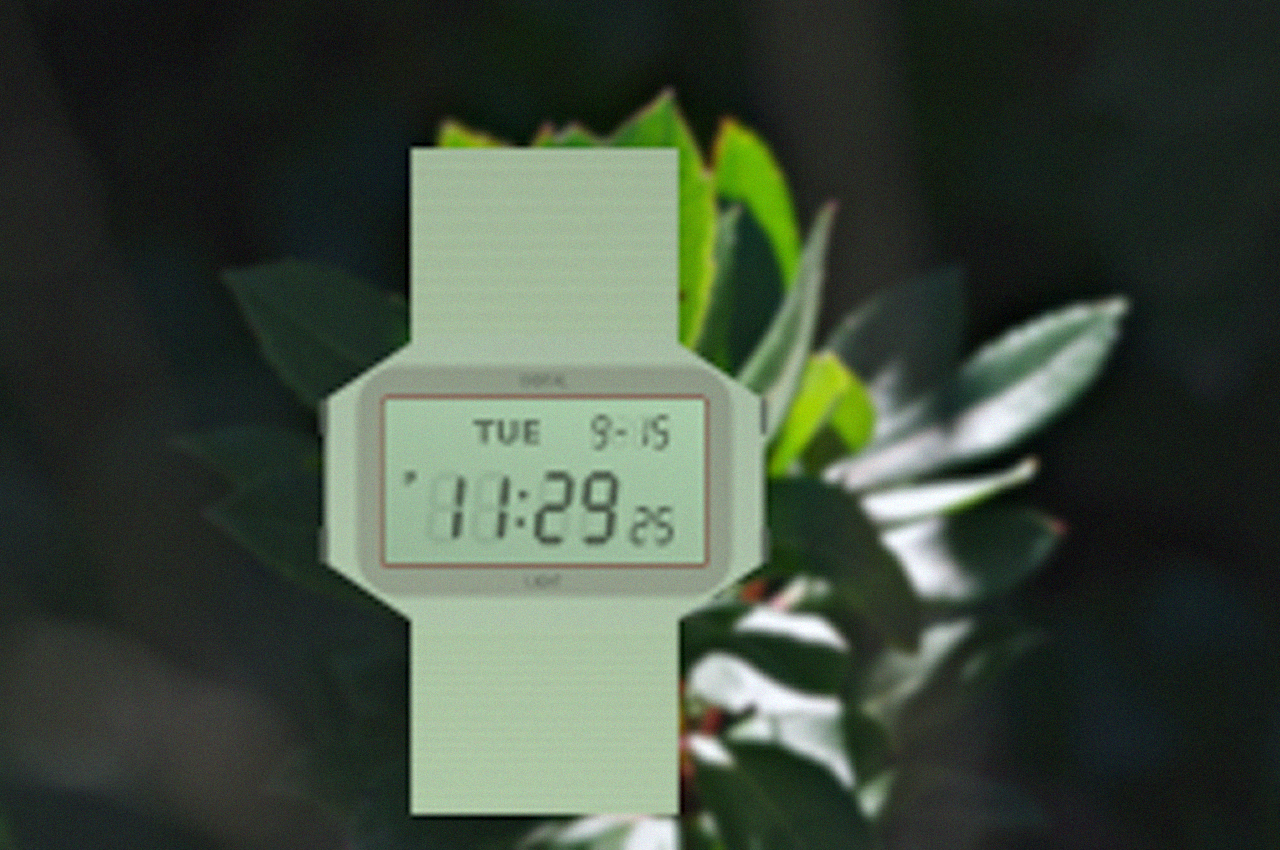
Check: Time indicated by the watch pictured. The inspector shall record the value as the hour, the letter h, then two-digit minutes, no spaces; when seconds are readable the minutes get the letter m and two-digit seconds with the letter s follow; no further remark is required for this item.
11h29m25s
